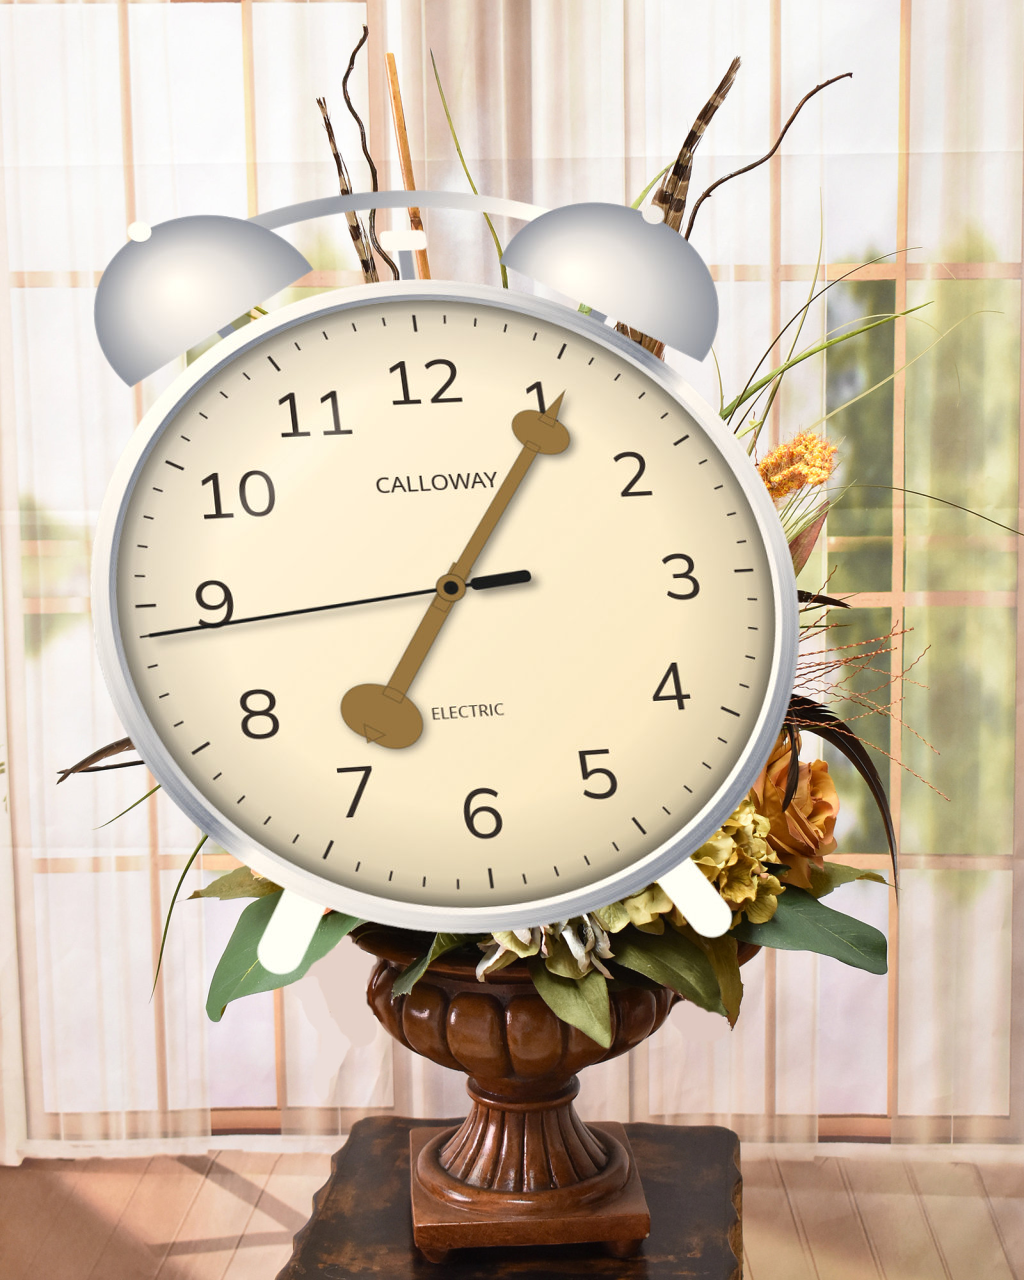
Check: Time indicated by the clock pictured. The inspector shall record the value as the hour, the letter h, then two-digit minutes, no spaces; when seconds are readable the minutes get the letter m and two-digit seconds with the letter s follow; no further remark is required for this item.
7h05m44s
